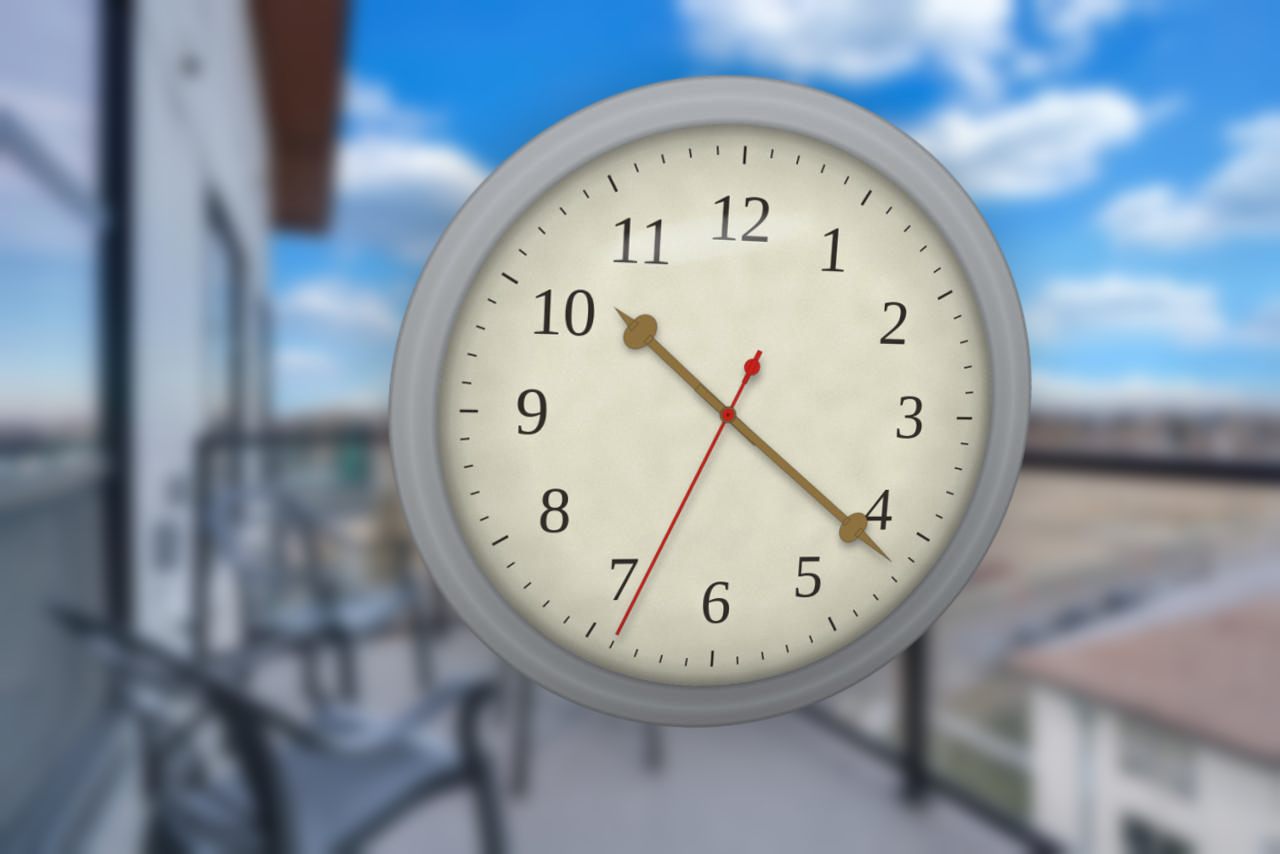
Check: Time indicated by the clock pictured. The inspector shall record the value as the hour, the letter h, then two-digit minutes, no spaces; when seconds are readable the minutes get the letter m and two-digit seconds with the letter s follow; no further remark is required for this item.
10h21m34s
